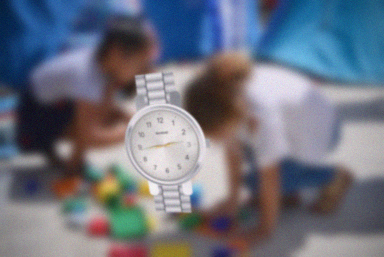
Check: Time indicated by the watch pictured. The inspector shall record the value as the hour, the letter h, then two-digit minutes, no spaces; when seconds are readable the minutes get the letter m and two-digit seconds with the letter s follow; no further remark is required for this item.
2h44
